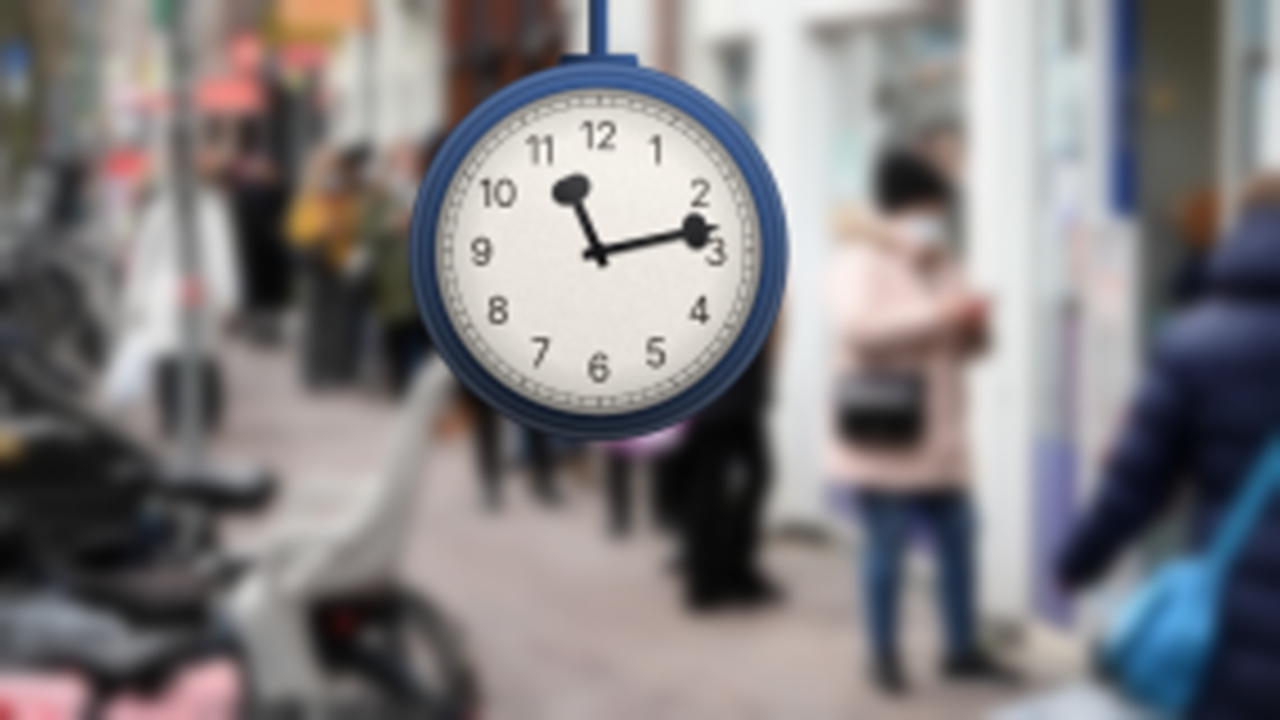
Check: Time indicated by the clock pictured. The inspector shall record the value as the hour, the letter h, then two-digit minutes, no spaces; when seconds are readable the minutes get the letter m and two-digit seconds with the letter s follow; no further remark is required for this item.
11h13
